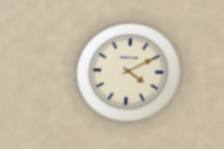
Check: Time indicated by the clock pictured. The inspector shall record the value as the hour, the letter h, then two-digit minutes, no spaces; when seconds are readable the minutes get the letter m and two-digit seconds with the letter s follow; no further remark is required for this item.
4h10
